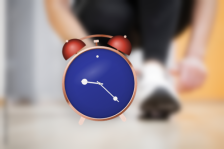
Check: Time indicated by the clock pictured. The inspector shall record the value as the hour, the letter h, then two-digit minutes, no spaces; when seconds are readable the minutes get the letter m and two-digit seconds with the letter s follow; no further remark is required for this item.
9h23
